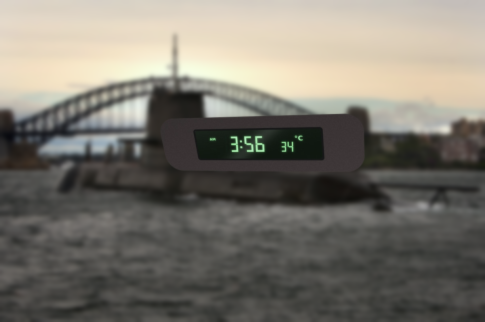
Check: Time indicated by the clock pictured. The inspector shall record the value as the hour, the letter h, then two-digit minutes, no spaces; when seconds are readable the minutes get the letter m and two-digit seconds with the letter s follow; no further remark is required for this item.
3h56
